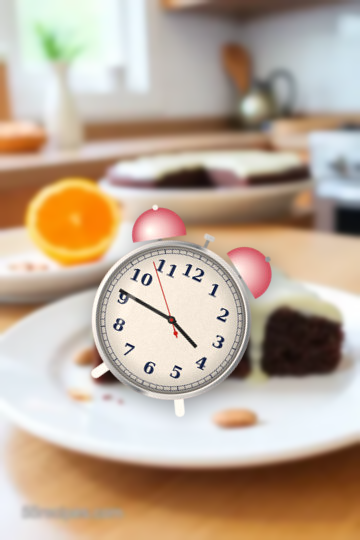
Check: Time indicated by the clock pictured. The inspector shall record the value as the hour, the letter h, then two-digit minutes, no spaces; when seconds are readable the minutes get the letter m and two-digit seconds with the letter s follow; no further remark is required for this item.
3h45m53s
